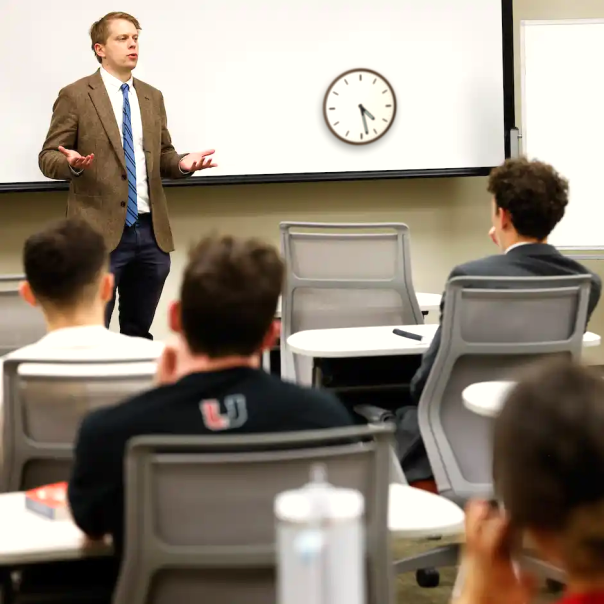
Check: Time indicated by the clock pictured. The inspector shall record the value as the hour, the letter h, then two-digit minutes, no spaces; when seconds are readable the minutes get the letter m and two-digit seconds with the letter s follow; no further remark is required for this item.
4h28
